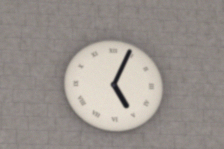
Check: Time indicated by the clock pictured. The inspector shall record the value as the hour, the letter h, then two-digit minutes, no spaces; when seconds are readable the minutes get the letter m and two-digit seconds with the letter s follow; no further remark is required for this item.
5h04
